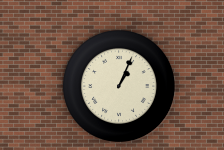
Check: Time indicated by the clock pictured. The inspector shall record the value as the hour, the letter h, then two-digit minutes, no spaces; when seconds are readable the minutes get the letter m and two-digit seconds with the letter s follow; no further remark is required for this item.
1h04
